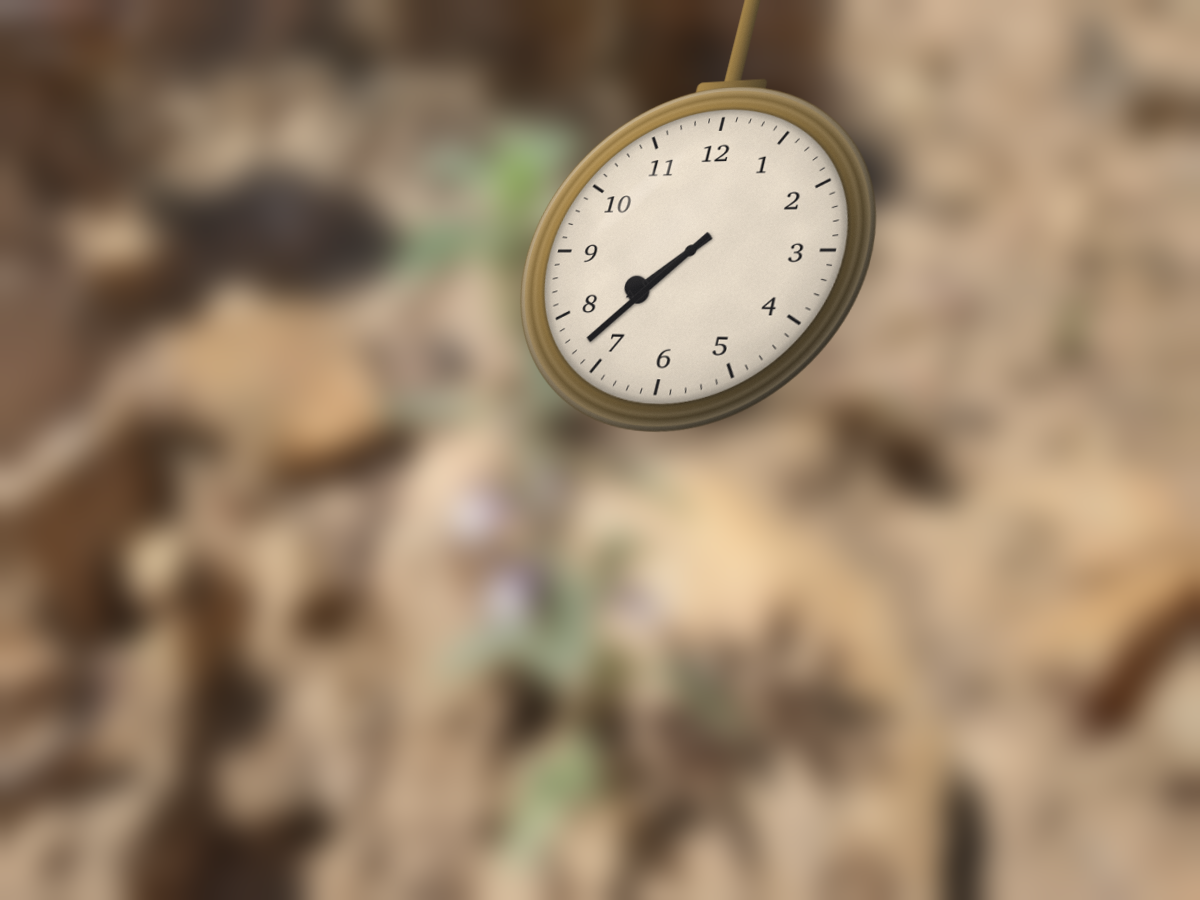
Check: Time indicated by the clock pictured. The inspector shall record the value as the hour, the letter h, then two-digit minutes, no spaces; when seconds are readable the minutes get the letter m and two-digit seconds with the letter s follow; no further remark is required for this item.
7h37
